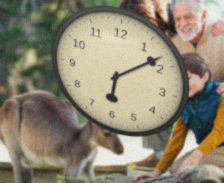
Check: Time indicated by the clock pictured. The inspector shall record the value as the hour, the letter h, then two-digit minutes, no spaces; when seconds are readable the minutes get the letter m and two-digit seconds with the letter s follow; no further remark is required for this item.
6h08
